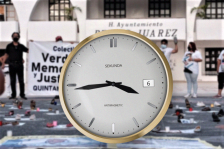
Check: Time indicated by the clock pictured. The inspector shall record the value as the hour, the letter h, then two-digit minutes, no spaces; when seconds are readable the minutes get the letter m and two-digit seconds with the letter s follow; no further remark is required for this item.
3h44
